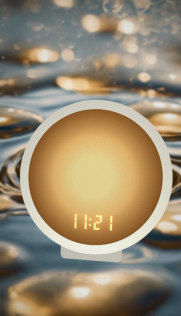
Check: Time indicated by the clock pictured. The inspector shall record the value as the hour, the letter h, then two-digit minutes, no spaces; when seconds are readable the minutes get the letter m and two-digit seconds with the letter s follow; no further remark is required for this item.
11h21
